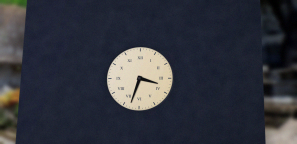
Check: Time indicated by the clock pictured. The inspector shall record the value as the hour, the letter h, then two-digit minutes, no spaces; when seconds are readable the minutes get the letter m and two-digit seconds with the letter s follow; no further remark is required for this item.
3h33
